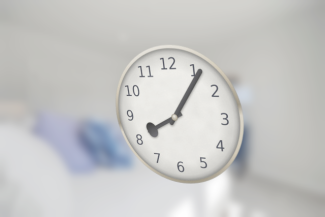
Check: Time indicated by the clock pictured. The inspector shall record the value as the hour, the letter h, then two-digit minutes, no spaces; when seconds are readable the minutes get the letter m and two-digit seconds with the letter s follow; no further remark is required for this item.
8h06
